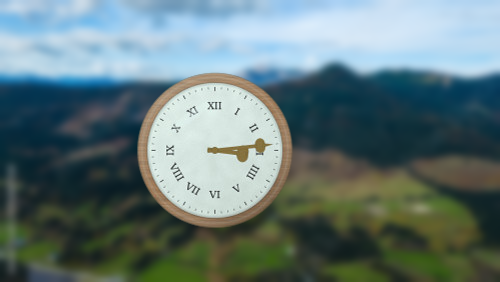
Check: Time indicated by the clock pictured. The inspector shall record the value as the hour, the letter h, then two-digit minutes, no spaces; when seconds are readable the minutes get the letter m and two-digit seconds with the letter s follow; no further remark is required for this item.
3h14
